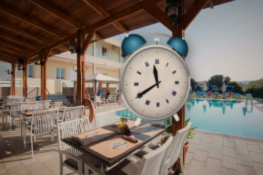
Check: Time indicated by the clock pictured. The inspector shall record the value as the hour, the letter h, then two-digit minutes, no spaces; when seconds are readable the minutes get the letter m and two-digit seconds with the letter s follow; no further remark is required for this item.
11h40
